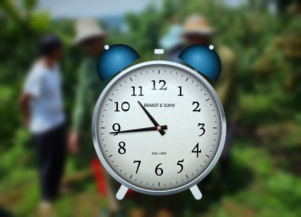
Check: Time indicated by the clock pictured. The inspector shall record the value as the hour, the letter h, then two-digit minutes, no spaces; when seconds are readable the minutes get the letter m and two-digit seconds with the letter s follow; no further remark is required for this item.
10h44
